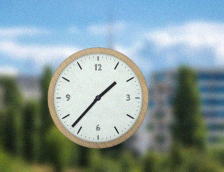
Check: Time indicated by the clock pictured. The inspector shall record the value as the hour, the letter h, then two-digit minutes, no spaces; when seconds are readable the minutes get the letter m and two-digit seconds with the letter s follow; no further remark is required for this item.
1h37
